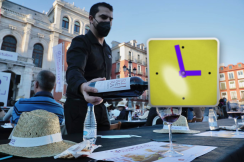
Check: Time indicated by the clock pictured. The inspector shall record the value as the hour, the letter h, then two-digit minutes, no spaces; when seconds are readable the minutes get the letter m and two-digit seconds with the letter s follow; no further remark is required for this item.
2h58
